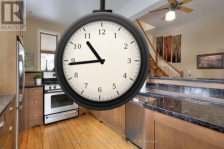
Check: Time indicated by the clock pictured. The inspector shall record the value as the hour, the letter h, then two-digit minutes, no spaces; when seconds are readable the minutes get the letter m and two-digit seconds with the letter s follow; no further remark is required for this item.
10h44
